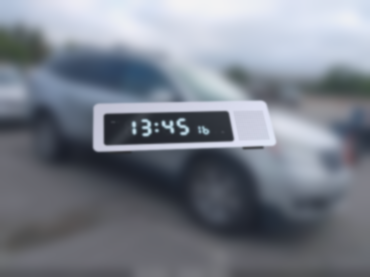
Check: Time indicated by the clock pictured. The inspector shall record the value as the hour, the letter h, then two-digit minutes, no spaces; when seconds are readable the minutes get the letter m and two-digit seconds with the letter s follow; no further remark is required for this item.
13h45
